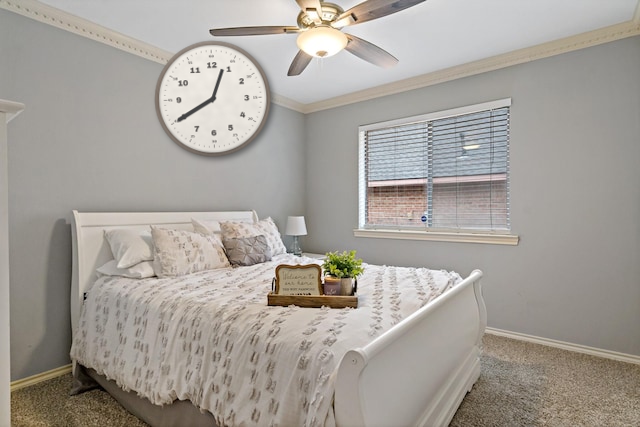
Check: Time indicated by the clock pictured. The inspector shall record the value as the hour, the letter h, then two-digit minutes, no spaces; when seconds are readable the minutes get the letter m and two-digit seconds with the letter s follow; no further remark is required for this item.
12h40
